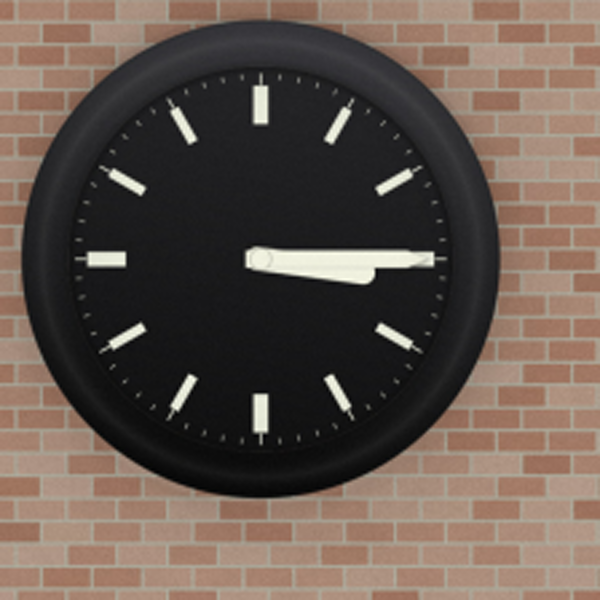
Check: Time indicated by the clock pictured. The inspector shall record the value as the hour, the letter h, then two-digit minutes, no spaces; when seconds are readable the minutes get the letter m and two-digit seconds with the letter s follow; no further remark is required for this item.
3h15
